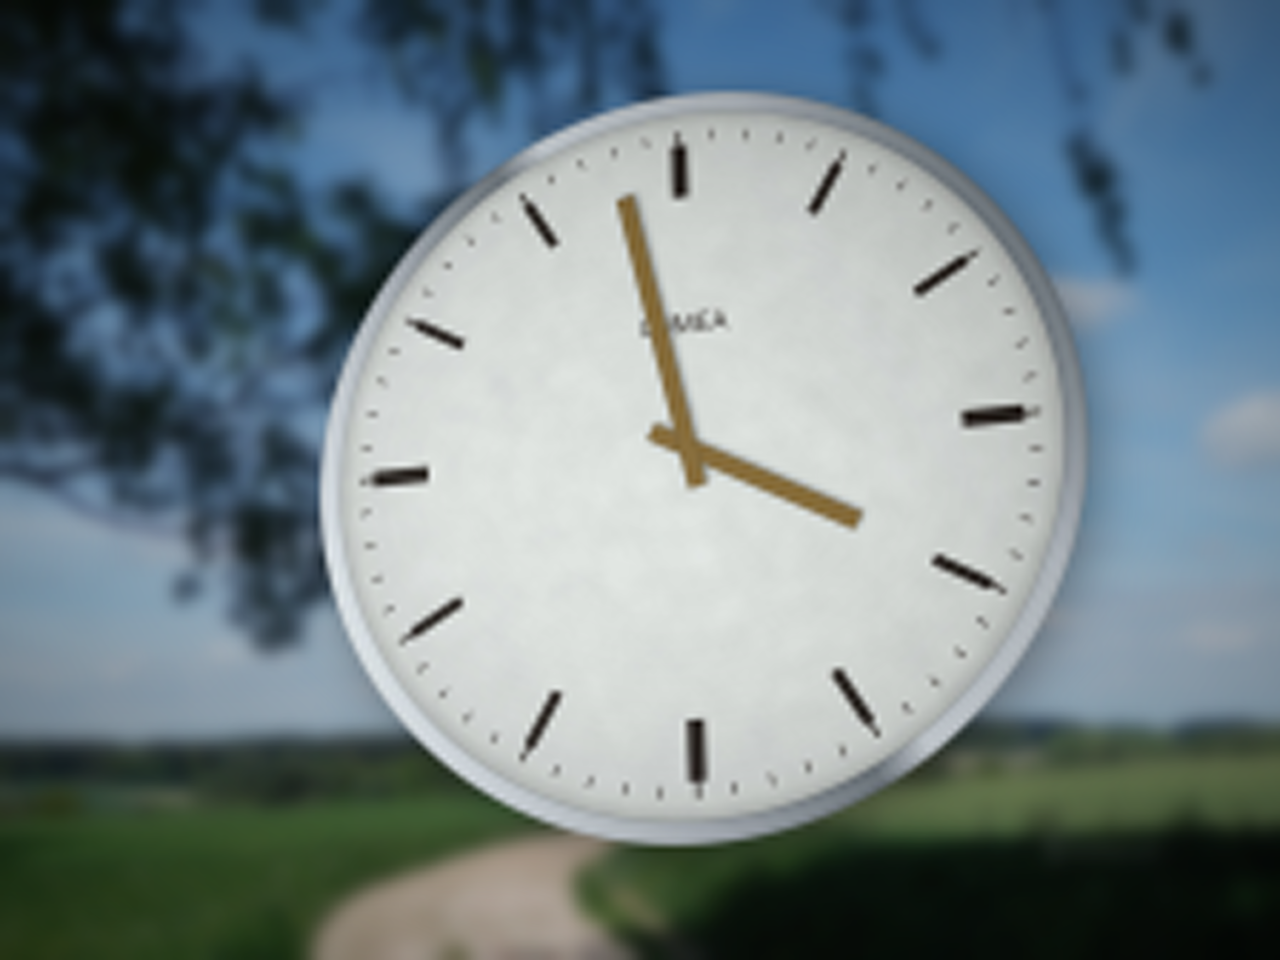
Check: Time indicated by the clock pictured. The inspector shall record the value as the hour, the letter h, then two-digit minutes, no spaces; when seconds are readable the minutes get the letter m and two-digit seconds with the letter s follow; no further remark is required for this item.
3h58
